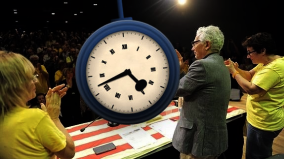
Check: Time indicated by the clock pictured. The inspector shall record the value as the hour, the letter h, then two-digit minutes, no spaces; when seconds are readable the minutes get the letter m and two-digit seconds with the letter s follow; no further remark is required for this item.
4h42
